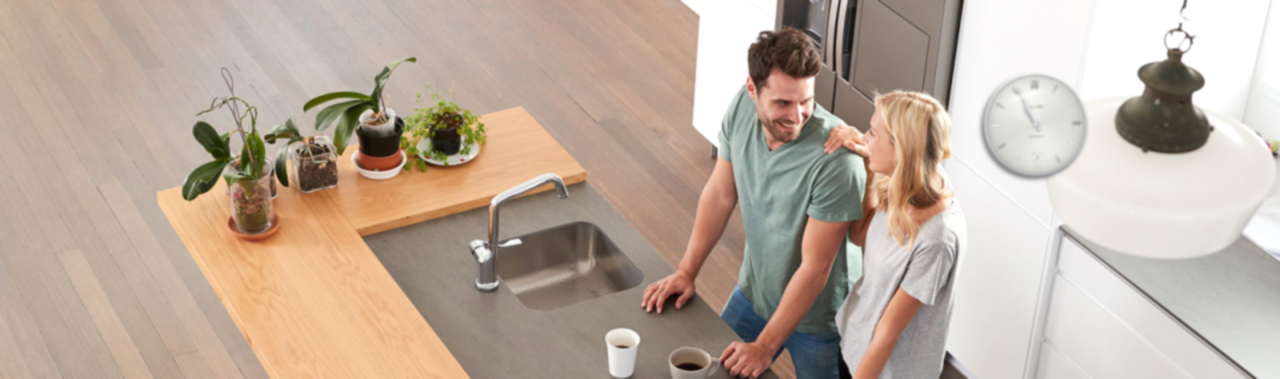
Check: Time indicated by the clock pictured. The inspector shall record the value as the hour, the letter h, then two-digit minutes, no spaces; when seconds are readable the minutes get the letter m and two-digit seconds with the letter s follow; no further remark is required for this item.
10h56
